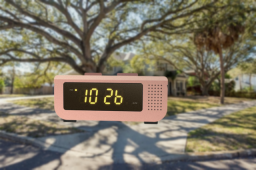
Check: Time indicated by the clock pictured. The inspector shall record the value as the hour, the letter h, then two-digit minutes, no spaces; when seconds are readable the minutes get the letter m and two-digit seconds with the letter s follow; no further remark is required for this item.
10h26
